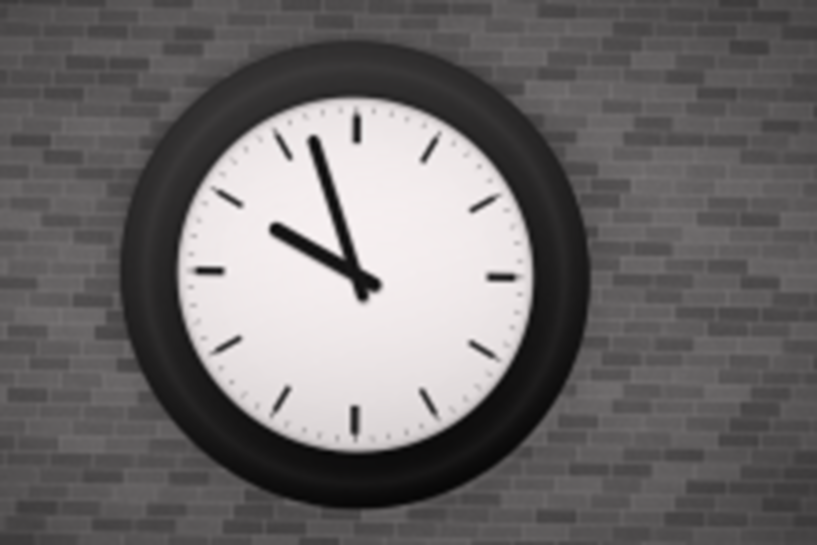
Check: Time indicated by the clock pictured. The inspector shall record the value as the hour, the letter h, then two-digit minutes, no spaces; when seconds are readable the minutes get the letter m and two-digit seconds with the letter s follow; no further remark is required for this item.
9h57
